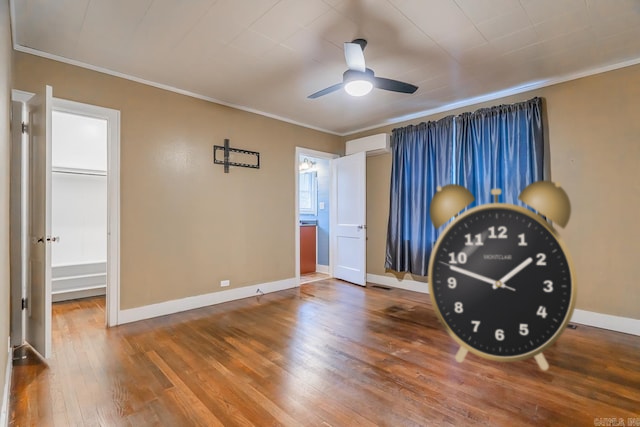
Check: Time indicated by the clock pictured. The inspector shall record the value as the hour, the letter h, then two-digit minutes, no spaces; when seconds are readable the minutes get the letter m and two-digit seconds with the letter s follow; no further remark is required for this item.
1h47m48s
